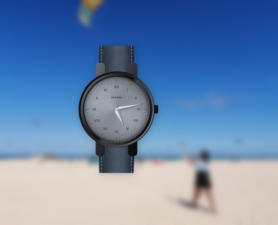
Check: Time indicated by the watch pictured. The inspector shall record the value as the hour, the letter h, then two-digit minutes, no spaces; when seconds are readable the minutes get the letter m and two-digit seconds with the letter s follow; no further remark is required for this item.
5h13
